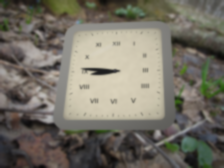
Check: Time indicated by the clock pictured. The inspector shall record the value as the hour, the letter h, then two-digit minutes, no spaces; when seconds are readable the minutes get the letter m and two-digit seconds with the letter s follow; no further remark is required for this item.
8h46
